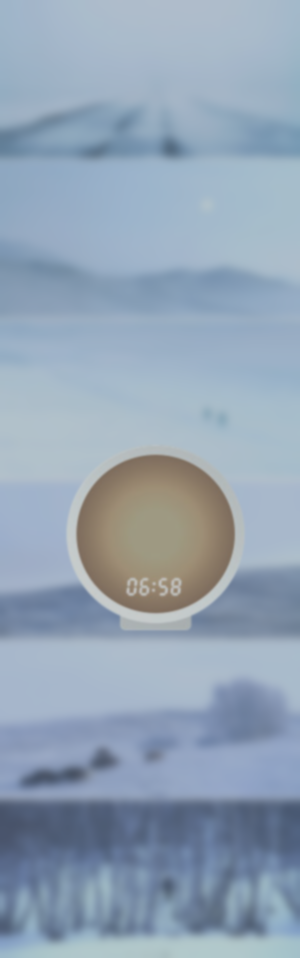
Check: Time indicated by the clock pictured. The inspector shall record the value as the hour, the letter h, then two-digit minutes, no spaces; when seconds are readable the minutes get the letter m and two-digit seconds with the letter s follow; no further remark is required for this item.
6h58
